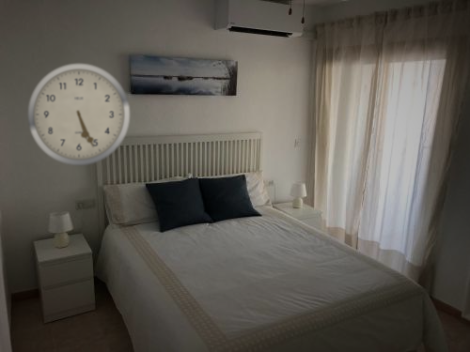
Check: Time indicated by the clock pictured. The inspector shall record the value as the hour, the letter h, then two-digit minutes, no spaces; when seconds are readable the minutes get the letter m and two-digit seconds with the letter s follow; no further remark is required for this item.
5h26
